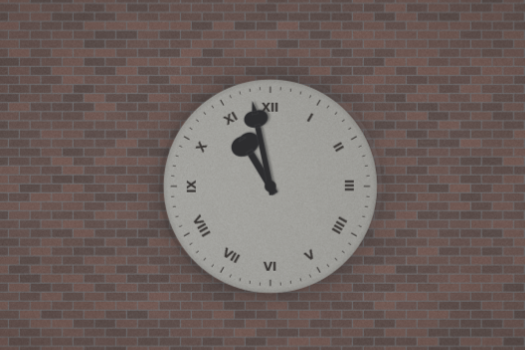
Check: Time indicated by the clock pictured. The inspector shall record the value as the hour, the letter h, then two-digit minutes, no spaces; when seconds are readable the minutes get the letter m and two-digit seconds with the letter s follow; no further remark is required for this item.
10h58
